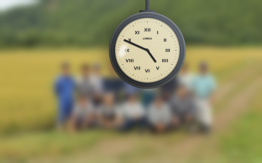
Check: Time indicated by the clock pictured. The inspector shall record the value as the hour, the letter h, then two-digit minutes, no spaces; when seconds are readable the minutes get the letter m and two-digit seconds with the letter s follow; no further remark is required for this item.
4h49
